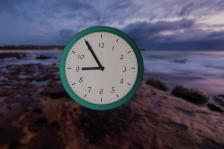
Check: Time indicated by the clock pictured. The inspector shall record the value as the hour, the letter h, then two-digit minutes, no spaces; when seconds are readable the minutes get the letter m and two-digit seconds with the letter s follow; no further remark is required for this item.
8h55
